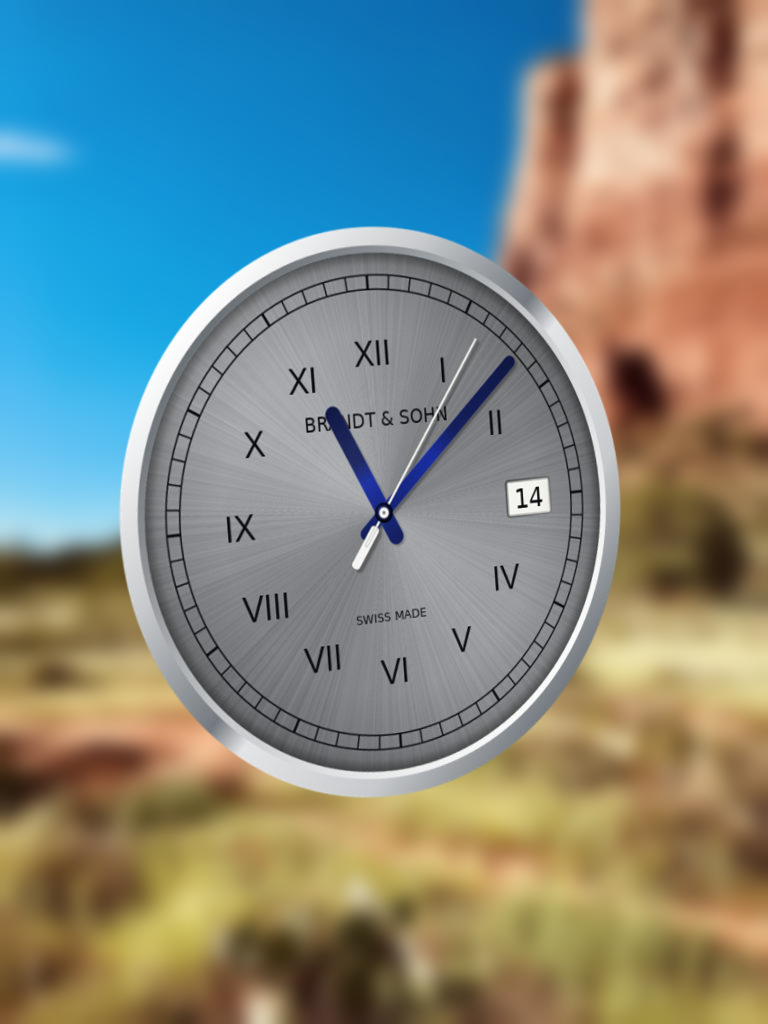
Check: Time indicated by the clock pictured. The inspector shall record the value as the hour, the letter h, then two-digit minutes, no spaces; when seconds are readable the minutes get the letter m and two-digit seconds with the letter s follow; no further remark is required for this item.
11h08m06s
